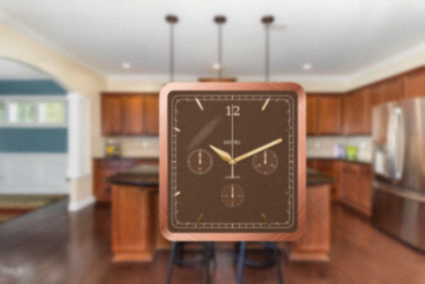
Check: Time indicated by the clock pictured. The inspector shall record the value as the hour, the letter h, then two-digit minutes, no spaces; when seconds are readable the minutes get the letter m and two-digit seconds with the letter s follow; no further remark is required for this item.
10h11
